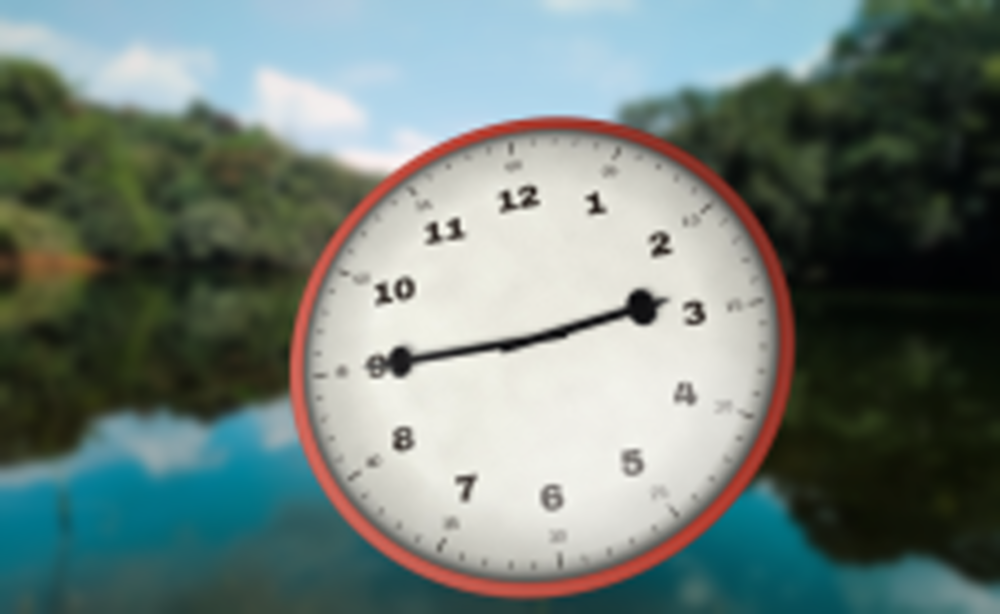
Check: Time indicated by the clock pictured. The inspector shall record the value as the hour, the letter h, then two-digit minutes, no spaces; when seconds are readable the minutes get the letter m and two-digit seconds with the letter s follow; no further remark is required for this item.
2h45
